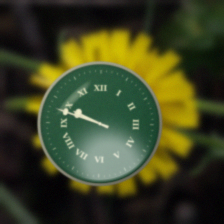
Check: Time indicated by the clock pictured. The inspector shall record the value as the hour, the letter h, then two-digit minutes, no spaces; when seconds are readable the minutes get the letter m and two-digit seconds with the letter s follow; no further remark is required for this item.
9h48
